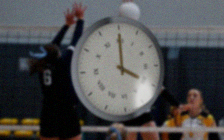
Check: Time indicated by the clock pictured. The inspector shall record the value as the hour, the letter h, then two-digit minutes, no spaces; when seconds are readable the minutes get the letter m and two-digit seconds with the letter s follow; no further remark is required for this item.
4h00
